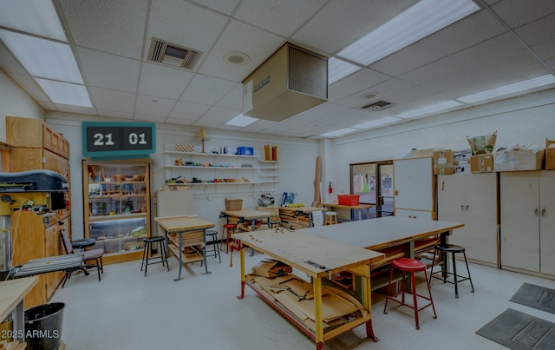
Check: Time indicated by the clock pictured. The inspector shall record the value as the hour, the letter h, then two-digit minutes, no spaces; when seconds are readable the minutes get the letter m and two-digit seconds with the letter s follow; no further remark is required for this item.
21h01
